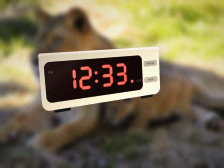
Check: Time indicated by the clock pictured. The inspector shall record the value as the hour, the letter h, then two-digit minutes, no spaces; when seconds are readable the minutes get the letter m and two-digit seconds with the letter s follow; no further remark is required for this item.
12h33
